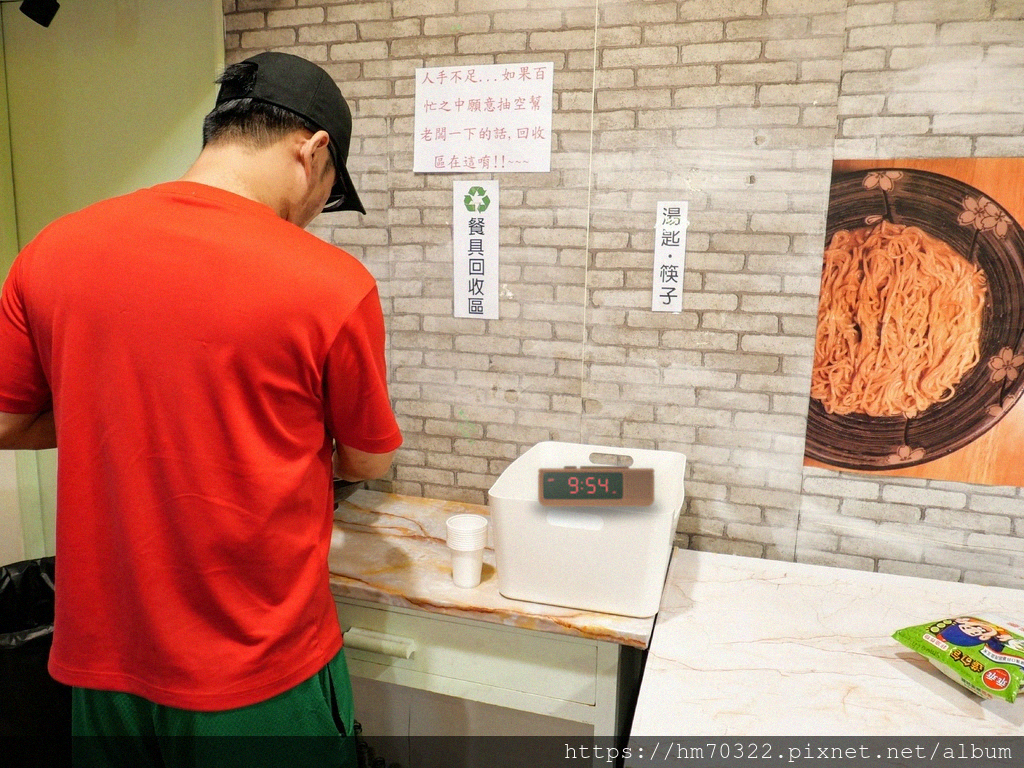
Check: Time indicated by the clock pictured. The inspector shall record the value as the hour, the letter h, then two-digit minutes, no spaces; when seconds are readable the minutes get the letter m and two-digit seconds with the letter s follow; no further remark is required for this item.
9h54
